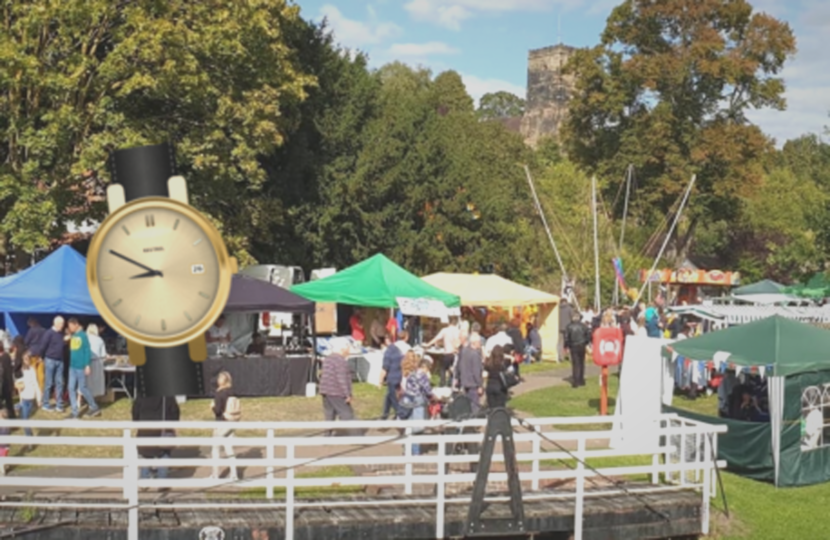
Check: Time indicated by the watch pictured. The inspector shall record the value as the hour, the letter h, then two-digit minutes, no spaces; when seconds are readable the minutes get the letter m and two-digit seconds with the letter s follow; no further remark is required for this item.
8h50
